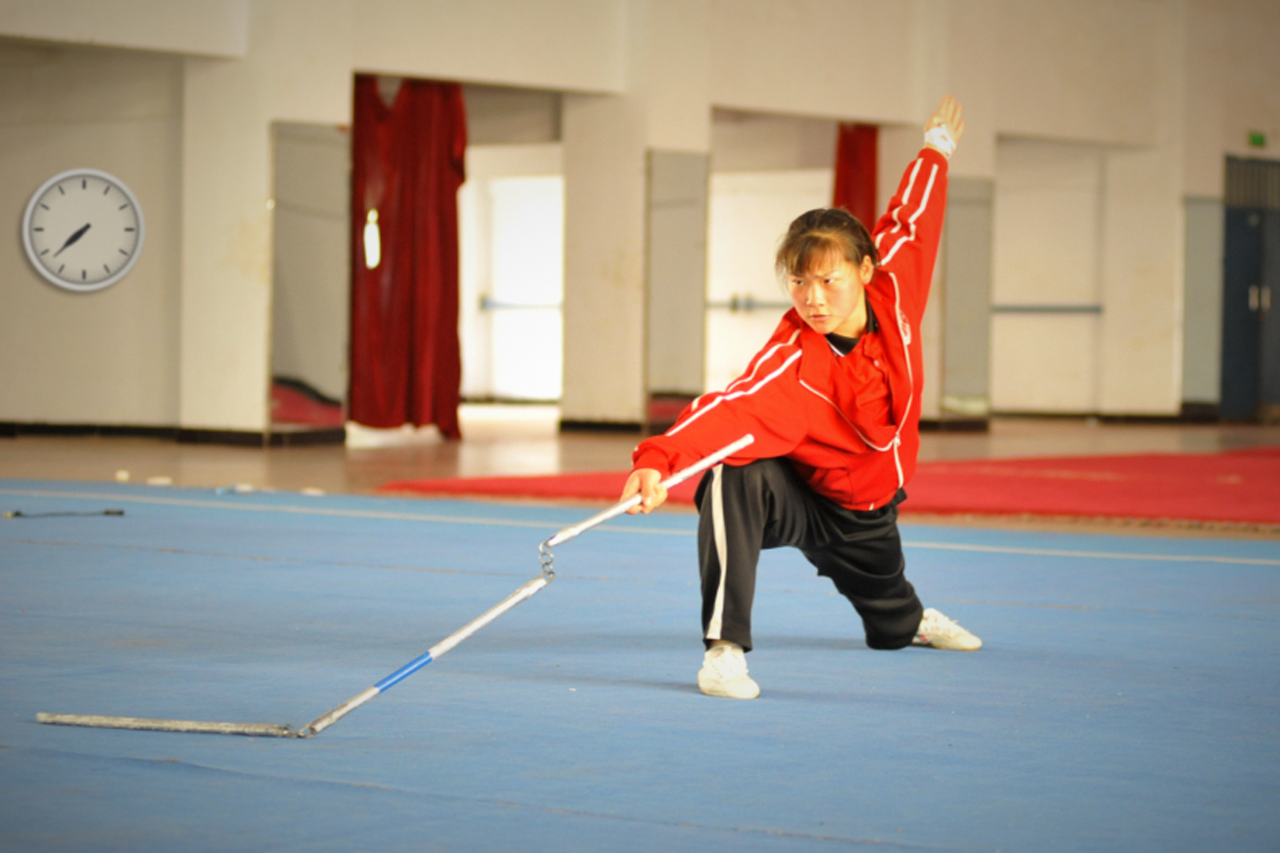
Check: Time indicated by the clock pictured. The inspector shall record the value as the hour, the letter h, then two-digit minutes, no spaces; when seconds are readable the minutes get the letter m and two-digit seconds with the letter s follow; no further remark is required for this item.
7h38
